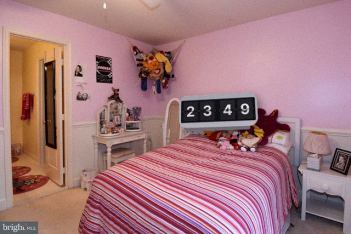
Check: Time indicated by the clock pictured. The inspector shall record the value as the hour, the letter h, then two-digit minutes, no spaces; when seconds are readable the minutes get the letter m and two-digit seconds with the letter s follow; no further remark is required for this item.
23h49
